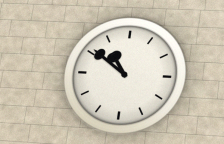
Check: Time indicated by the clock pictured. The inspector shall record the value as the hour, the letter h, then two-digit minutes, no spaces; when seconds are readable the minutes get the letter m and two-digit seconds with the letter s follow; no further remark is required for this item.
10h51
